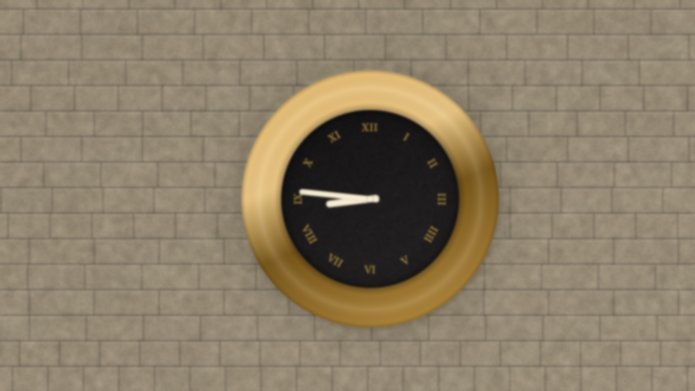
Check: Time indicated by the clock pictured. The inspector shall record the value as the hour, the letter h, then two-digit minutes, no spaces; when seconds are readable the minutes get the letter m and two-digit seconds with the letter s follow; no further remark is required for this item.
8h46
